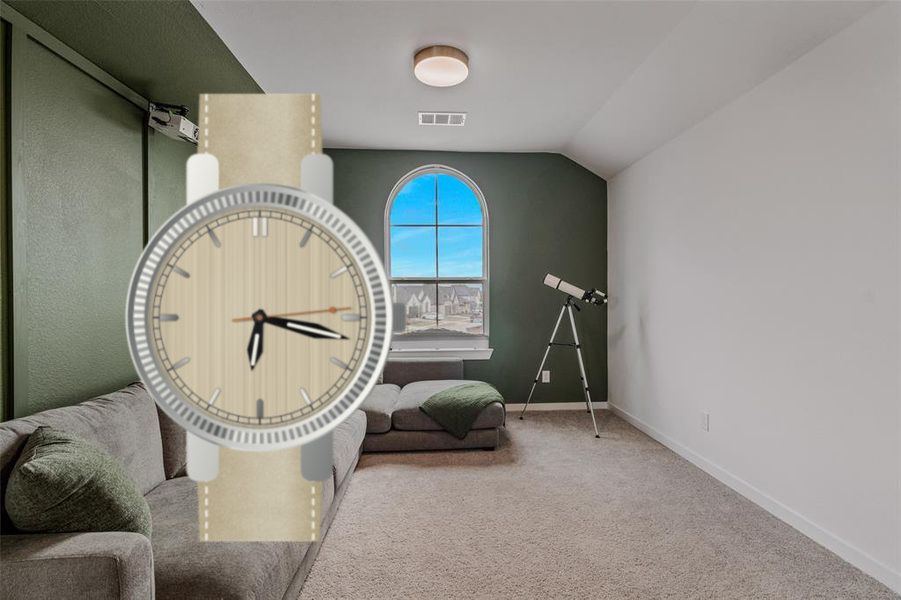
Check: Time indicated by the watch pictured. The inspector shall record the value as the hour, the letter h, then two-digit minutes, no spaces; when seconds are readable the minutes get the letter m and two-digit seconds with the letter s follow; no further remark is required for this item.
6h17m14s
